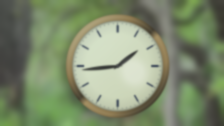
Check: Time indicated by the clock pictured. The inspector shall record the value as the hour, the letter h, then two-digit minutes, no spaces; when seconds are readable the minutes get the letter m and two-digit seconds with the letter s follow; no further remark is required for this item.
1h44
